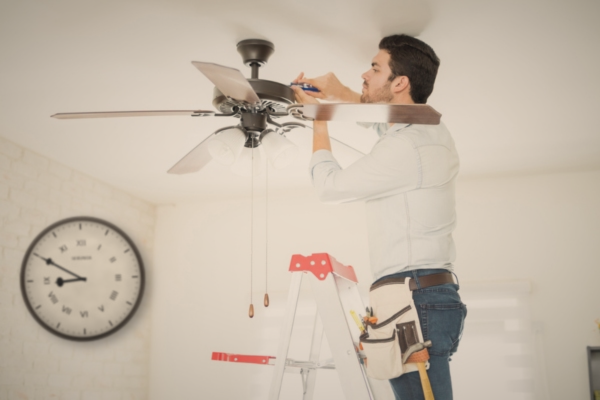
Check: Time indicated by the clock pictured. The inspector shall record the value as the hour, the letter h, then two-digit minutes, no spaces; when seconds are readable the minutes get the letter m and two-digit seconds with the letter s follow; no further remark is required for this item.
8h50
